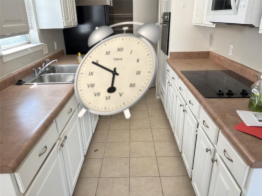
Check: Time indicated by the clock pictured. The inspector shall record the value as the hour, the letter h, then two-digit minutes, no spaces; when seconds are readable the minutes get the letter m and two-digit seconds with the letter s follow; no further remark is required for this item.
5h49
